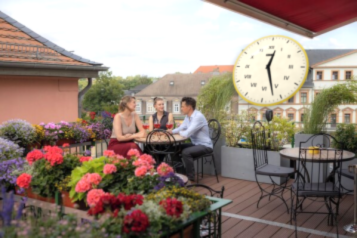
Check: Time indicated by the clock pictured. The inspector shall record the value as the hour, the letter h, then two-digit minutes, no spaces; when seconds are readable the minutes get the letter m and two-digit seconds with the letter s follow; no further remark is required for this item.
12h27
